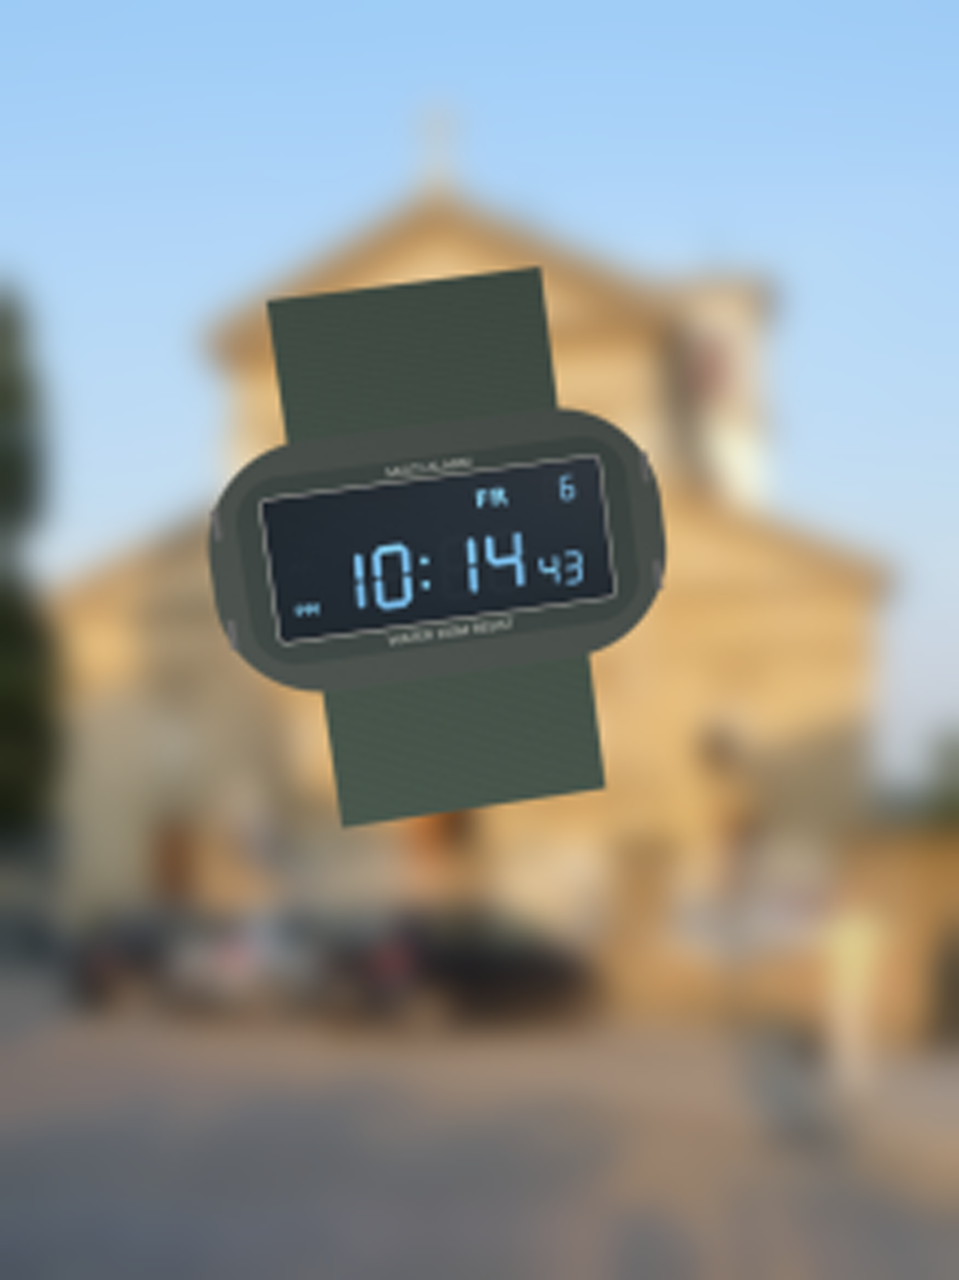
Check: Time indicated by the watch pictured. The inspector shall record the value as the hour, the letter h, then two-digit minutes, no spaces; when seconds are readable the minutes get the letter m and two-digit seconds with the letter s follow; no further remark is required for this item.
10h14m43s
